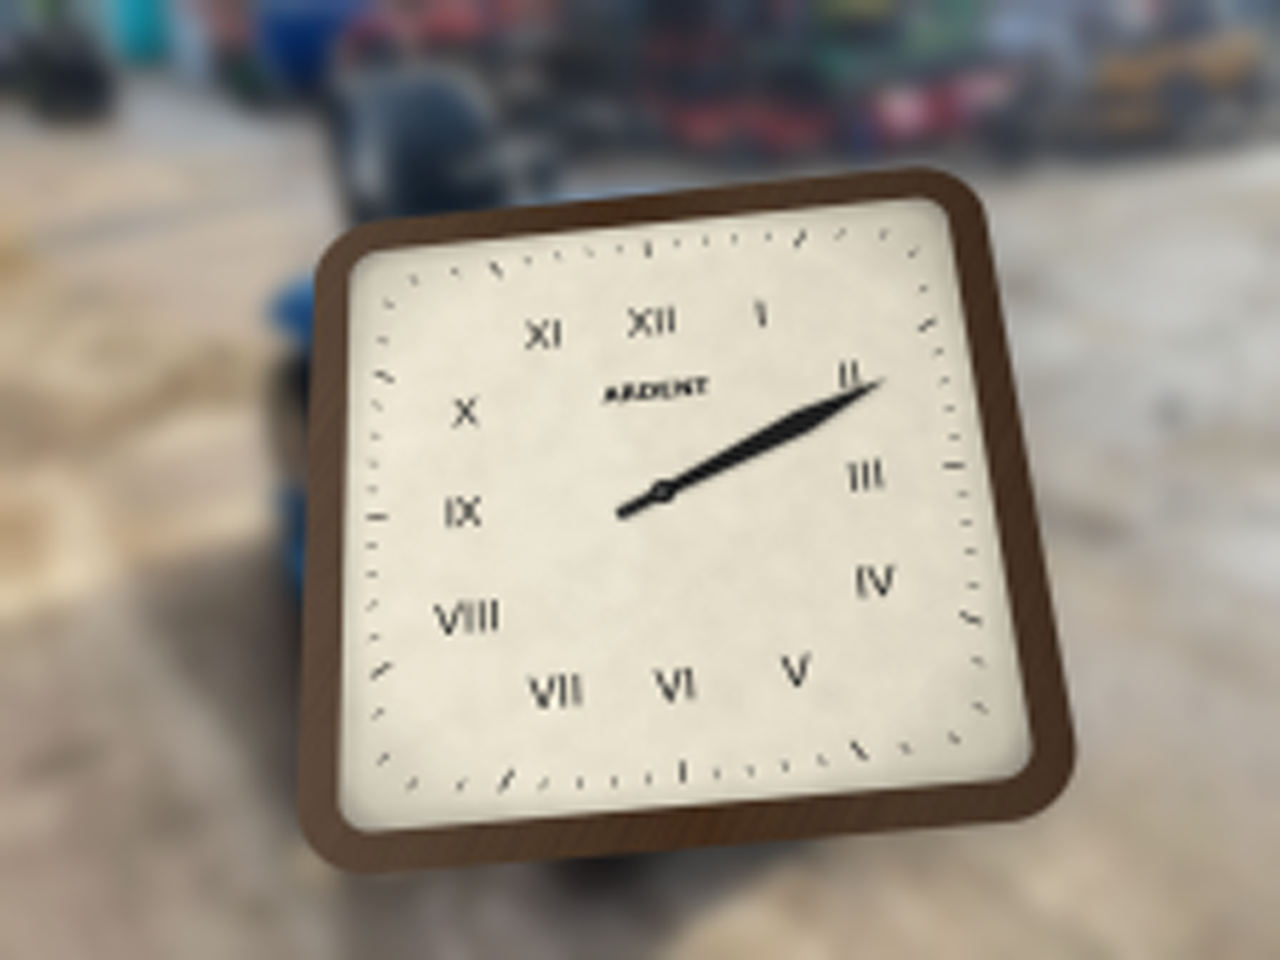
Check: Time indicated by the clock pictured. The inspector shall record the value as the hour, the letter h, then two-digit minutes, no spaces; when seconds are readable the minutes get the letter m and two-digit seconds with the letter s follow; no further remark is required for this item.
2h11
